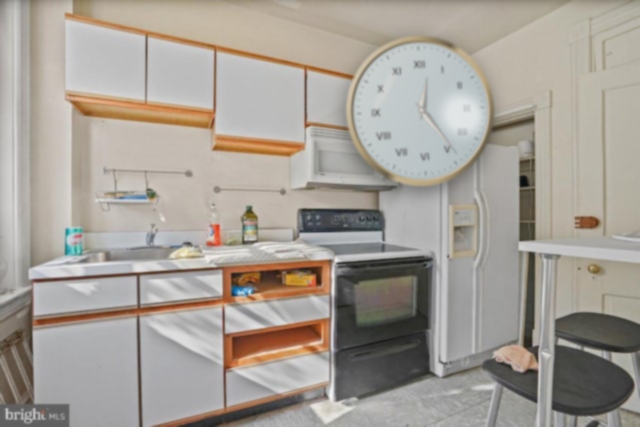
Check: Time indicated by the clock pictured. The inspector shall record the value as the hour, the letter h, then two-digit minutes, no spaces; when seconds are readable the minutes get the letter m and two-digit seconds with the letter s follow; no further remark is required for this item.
12h24
